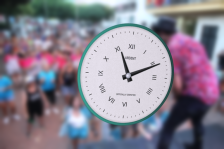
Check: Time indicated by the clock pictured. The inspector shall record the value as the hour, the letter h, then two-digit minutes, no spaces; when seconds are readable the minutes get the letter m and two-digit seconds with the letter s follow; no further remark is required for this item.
11h11
